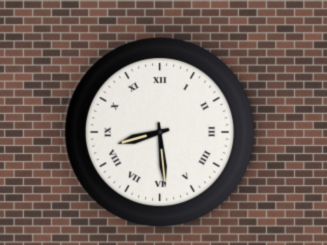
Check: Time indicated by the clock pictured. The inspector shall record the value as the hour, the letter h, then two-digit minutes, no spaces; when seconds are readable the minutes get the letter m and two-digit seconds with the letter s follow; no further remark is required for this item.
8h29
